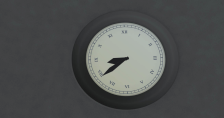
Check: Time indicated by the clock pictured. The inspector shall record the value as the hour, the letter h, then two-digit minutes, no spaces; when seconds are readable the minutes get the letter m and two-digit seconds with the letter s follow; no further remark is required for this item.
8h39
